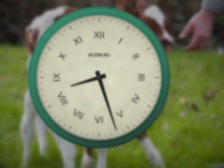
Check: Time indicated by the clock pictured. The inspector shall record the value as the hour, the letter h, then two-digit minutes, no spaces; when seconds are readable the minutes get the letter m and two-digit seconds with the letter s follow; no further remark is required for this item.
8h27
